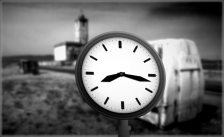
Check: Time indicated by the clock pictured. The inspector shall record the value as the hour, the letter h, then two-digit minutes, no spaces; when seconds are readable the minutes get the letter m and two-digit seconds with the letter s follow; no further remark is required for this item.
8h17
